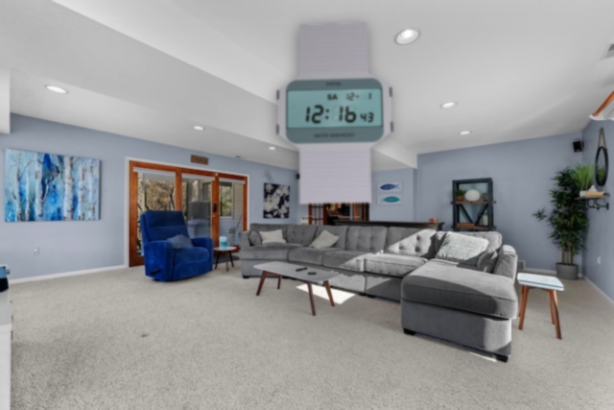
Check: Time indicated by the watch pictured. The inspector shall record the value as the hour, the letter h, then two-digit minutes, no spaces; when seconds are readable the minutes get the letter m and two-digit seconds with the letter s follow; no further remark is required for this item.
12h16
